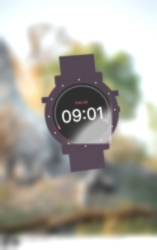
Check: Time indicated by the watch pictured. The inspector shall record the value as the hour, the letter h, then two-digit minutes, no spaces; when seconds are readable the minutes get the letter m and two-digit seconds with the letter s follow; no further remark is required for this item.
9h01
